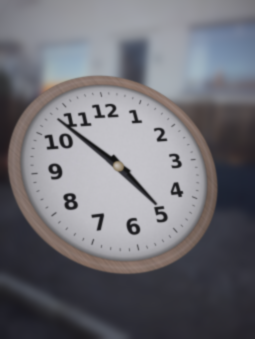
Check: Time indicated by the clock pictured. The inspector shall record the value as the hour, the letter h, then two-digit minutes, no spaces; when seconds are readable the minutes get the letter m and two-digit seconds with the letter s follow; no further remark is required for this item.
4h53
